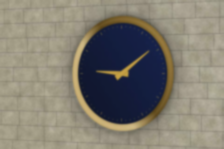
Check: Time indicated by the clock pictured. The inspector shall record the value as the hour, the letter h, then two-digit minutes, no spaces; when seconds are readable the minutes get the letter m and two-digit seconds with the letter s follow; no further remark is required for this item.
9h09
